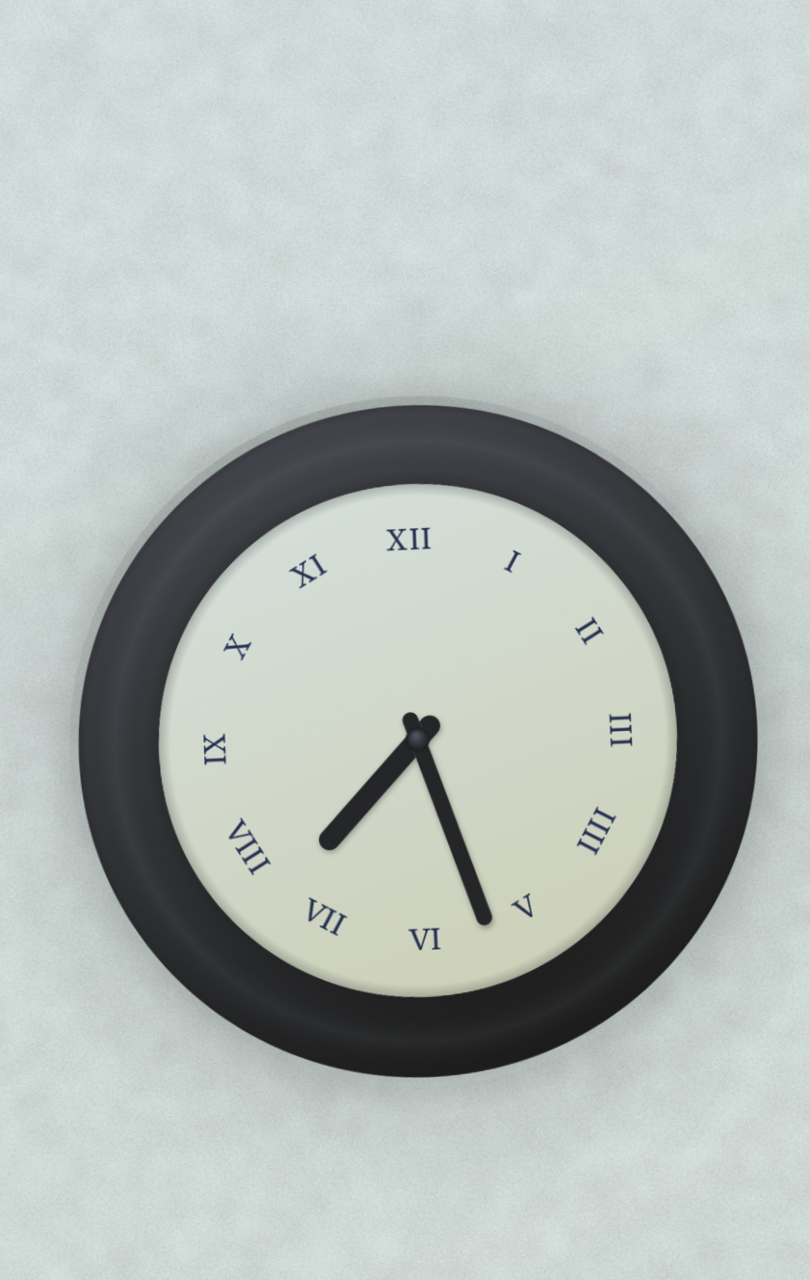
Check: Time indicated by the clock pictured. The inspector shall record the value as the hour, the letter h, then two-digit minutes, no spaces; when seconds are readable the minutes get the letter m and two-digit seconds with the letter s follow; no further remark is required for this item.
7h27
